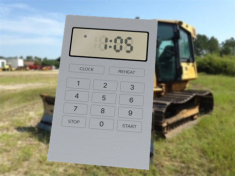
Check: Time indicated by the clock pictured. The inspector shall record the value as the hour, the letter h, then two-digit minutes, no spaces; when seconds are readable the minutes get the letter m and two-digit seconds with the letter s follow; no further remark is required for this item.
1h05
